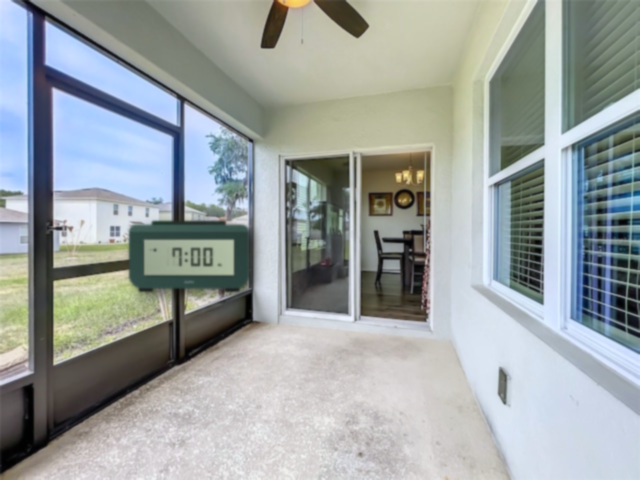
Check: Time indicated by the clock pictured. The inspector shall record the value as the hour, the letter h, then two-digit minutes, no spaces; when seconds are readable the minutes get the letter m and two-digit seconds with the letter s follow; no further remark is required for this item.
7h00
